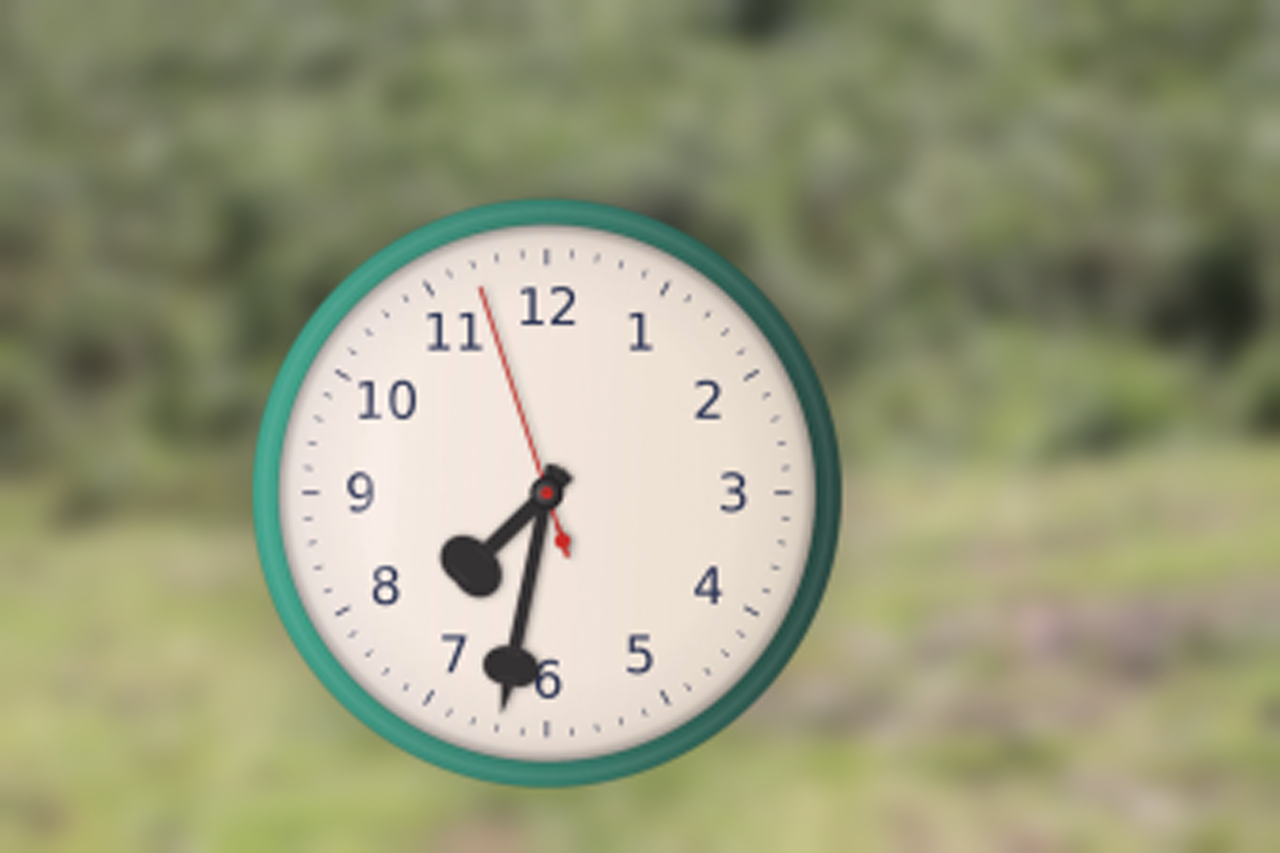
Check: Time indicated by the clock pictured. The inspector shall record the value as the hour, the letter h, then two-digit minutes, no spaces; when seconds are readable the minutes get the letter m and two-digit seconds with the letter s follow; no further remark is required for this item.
7h31m57s
